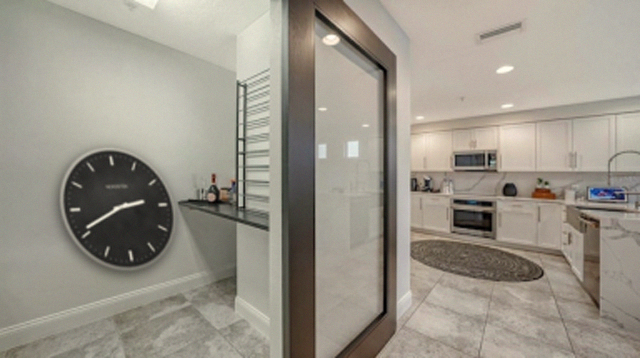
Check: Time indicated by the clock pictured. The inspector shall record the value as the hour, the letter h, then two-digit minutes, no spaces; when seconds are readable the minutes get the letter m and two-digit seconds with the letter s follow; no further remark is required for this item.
2h41
